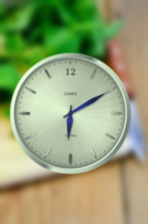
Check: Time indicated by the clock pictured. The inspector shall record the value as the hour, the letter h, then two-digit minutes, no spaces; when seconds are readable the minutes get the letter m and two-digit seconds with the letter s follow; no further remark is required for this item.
6h10
